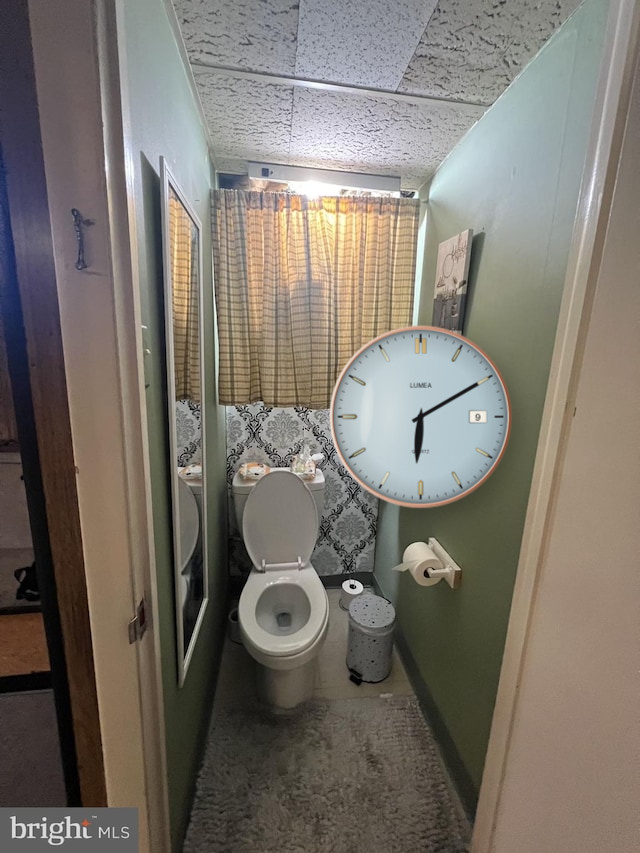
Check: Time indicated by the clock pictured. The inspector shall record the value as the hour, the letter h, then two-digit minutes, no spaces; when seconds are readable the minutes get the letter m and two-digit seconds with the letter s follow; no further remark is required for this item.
6h10
